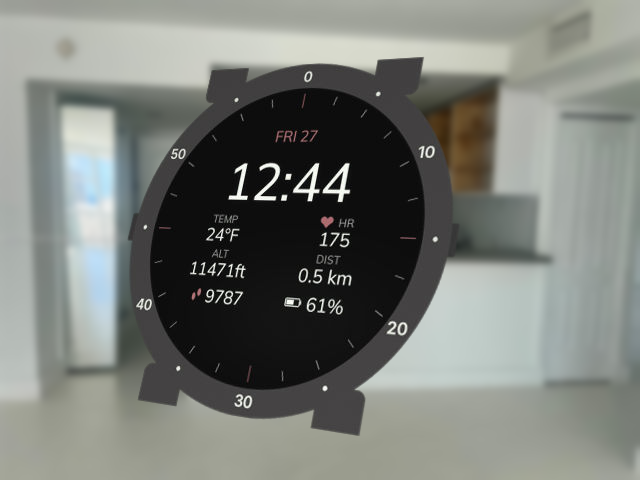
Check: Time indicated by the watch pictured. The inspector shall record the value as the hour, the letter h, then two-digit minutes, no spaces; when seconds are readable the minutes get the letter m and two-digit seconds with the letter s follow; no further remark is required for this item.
12h44
